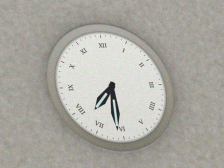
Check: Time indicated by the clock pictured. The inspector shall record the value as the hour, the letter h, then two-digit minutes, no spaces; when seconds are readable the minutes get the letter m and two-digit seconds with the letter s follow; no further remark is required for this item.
7h31
